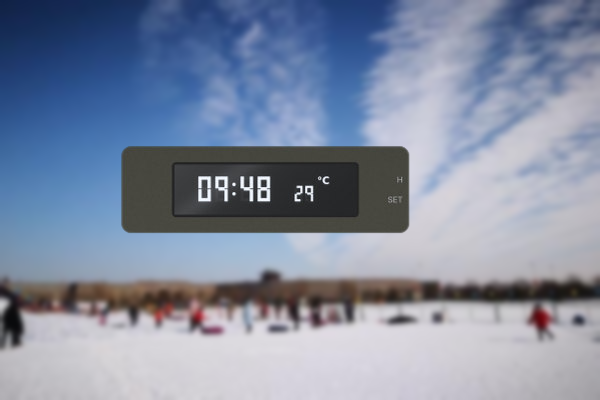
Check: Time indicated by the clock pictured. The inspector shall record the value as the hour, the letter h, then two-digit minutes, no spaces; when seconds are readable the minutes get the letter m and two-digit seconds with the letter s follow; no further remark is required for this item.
9h48
